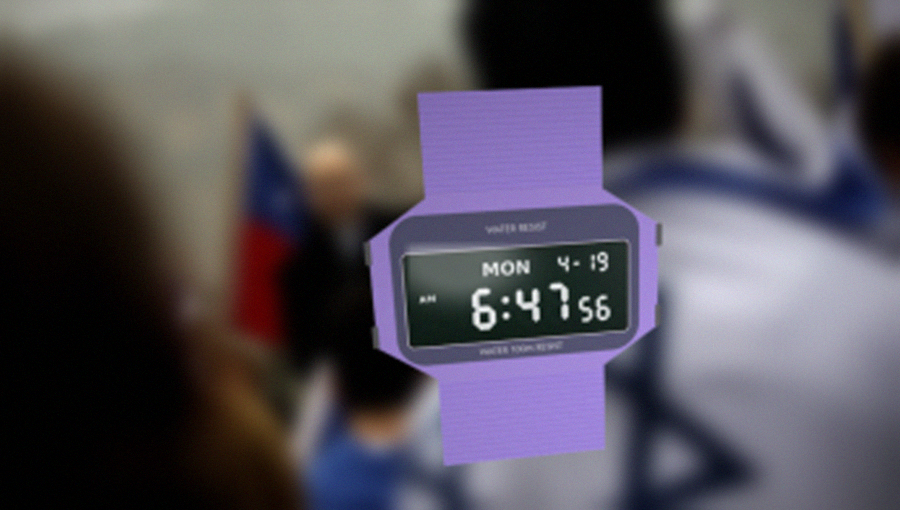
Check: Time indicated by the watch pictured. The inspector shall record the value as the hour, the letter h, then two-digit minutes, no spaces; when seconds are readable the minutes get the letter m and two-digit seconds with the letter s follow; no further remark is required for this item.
6h47m56s
